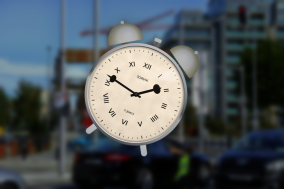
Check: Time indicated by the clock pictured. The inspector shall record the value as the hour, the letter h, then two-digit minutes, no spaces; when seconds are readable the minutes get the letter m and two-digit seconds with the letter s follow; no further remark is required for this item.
1h47
